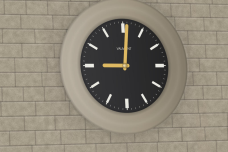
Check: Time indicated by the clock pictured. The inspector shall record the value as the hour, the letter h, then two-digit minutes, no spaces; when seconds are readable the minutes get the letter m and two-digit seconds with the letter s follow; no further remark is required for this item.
9h01
